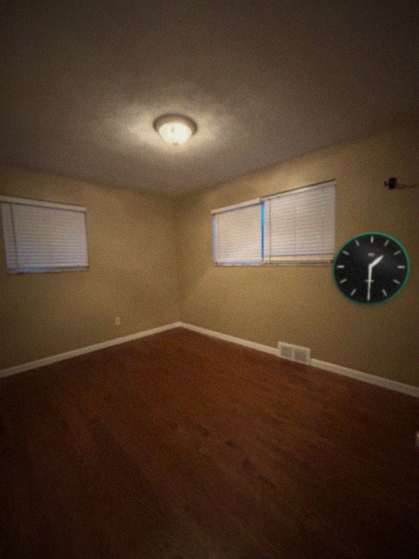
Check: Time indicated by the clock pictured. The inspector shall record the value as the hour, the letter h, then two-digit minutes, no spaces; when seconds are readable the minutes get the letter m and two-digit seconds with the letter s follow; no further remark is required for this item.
1h30
